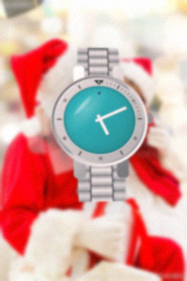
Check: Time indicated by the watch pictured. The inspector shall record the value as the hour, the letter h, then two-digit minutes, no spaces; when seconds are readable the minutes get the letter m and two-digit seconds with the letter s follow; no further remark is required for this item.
5h11
